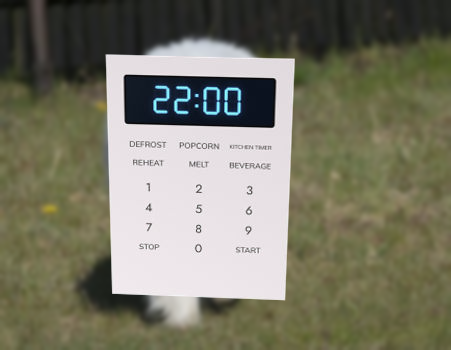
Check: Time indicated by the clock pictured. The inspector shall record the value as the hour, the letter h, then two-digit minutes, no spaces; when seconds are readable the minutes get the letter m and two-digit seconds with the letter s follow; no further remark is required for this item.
22h00
